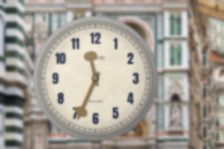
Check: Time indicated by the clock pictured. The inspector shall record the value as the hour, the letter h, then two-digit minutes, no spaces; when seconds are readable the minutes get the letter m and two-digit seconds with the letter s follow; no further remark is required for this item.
11h34
